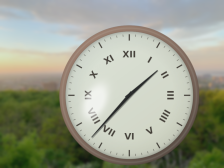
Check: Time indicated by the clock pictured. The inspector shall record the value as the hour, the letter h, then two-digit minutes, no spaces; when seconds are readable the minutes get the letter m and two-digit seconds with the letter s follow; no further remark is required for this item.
1h37
